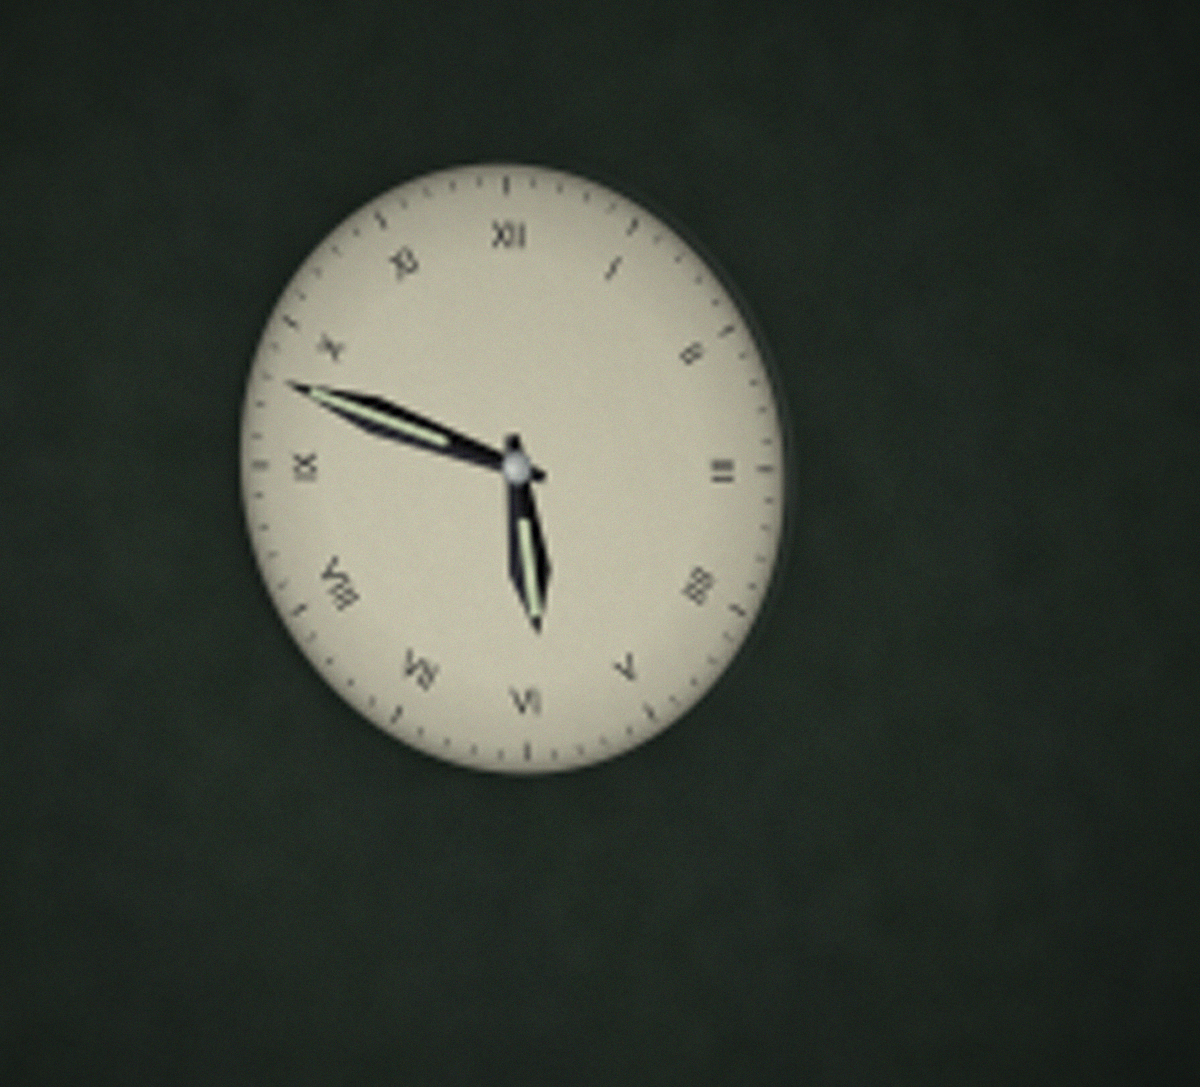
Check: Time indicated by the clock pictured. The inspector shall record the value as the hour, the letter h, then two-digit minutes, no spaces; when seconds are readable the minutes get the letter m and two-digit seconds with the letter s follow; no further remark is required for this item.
5h48
